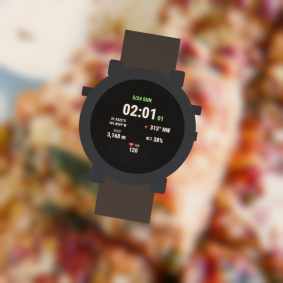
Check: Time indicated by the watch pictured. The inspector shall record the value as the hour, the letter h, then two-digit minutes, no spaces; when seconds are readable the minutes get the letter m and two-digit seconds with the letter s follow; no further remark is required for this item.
2h01
